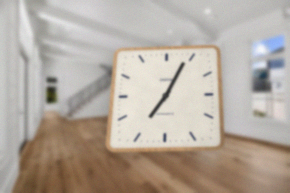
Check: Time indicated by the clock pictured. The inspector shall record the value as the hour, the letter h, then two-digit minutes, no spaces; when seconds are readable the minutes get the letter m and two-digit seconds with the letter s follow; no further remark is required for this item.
7h04
